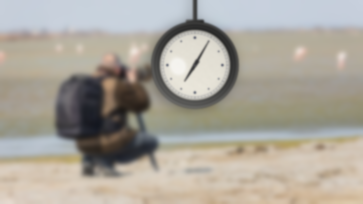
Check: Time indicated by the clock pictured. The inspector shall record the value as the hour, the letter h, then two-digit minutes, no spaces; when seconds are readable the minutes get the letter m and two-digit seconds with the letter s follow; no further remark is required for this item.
7h05
